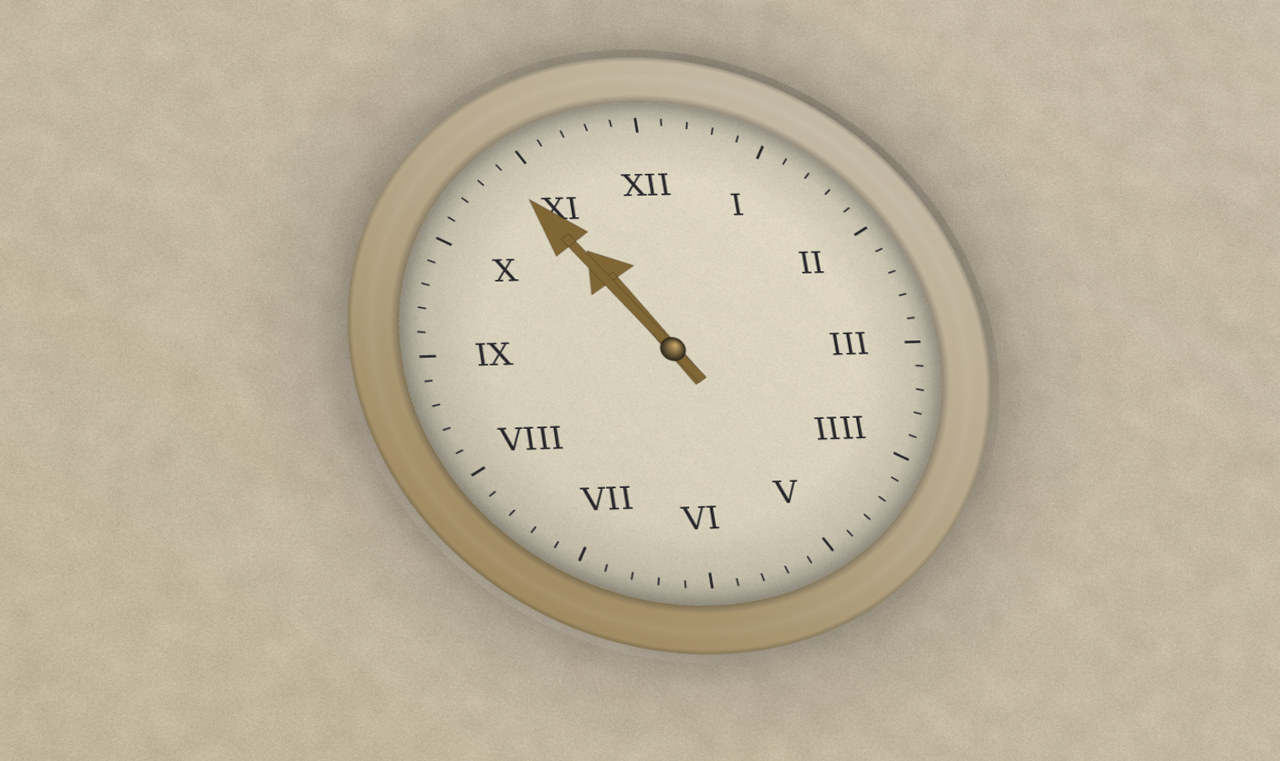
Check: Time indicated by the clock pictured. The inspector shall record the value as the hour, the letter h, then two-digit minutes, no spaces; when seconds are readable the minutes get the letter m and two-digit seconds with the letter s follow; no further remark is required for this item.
10h54
